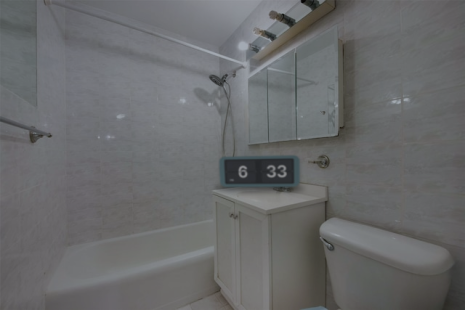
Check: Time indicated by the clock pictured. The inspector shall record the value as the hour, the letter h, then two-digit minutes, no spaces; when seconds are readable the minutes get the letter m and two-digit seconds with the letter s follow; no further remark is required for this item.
6h33
